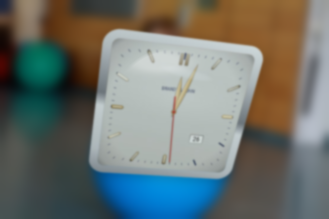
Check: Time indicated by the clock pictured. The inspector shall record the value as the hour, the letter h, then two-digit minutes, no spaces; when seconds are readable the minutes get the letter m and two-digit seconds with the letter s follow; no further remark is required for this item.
12h02m29s
